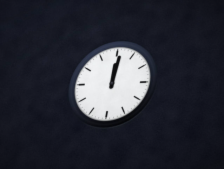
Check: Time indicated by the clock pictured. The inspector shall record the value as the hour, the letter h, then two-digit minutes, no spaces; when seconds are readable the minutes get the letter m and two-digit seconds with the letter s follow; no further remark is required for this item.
12h01
